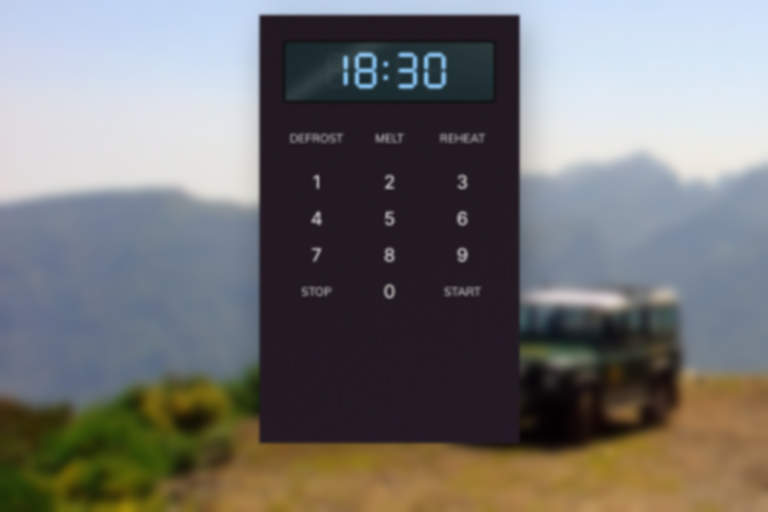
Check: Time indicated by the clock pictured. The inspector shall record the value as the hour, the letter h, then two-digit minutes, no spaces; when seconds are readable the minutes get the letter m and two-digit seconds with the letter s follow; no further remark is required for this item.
18h30
